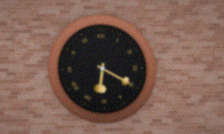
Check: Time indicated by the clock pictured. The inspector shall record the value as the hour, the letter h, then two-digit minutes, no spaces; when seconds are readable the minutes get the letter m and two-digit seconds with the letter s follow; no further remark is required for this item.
6h20
